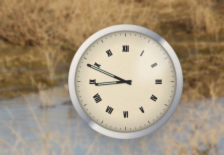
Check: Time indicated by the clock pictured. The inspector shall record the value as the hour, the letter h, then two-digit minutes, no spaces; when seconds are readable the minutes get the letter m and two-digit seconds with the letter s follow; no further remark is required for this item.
8h49
